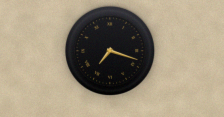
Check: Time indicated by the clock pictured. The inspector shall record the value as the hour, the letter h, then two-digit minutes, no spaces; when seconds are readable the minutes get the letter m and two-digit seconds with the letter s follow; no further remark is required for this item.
7h18
